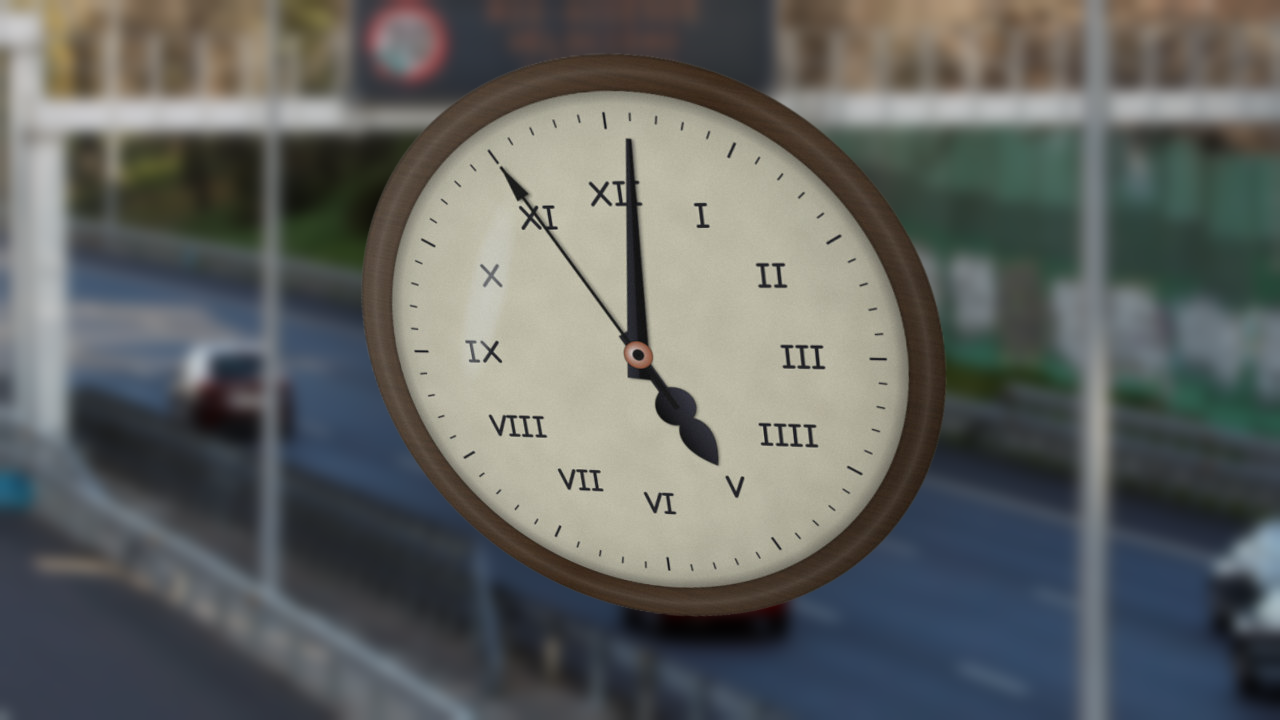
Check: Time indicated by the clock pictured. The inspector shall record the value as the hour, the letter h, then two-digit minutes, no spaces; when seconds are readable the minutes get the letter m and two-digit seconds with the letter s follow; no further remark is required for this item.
5h00m55s
